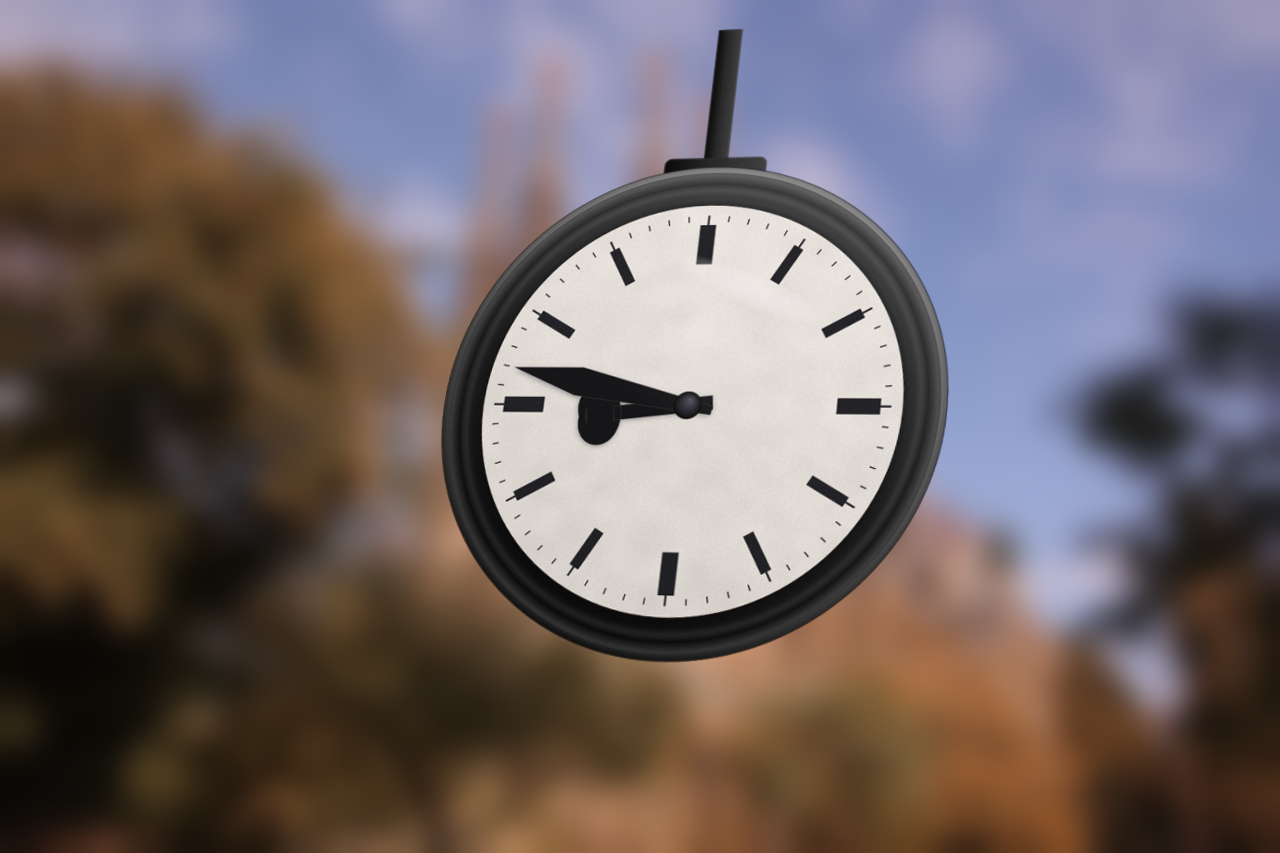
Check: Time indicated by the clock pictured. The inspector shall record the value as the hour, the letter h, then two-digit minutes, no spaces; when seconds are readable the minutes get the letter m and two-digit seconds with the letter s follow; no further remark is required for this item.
8h47
